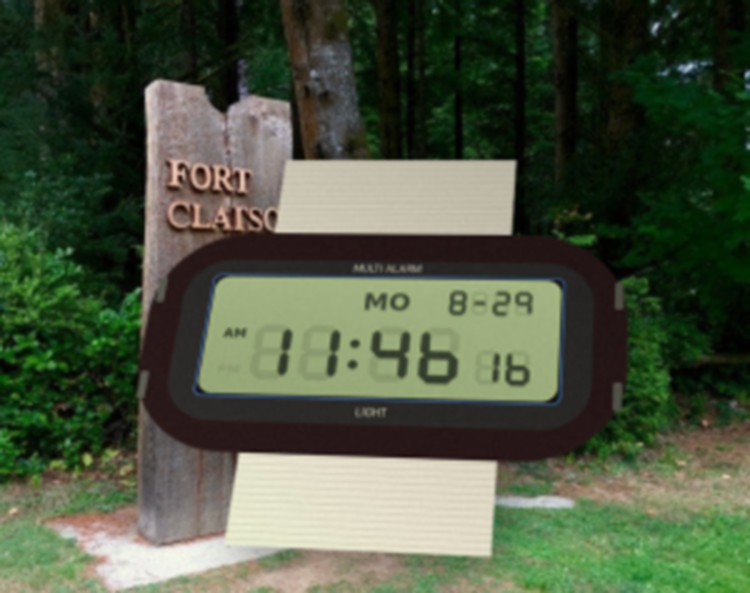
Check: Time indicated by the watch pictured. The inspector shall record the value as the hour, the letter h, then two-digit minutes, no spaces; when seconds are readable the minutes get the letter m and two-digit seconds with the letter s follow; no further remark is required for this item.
11h46m16s
